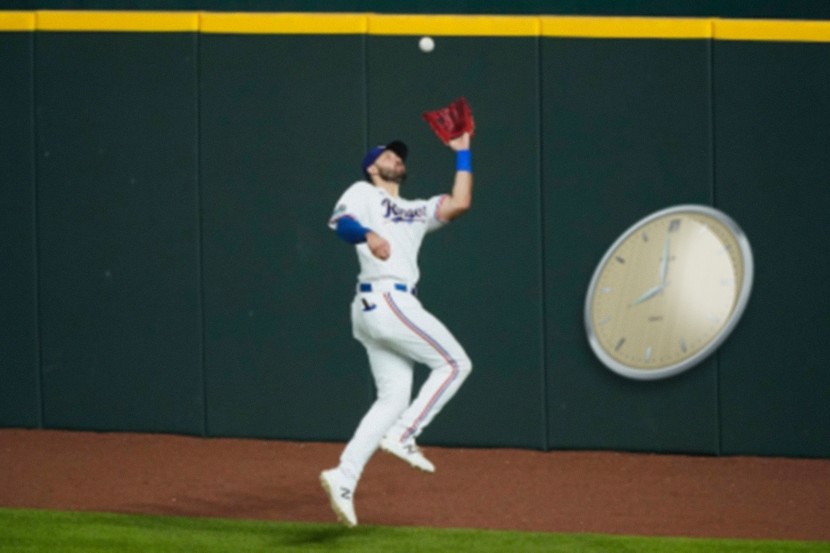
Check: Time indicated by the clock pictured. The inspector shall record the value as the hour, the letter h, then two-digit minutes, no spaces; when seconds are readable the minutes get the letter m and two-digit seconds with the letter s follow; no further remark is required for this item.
7h59
